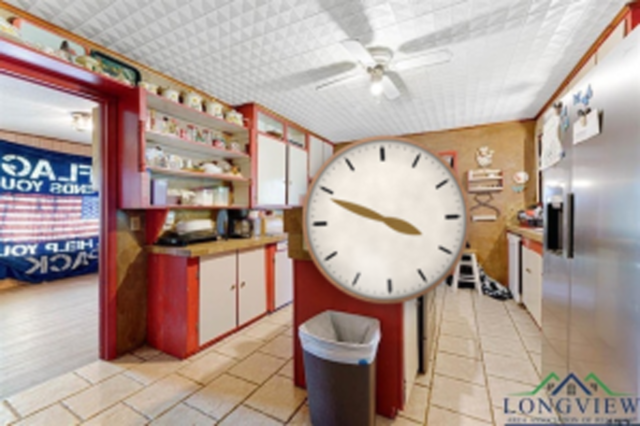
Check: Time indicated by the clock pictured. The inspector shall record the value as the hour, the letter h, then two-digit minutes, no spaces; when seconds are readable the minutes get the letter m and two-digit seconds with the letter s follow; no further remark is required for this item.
3h49
